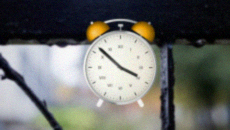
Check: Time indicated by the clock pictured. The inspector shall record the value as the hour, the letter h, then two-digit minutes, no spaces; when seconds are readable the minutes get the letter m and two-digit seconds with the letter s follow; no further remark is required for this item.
3h52
